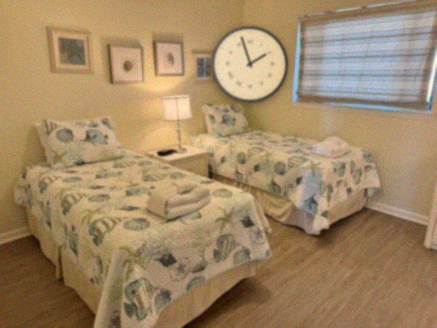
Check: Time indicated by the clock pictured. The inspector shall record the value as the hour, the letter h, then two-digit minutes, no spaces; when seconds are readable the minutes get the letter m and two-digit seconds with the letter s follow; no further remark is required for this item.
1h57
